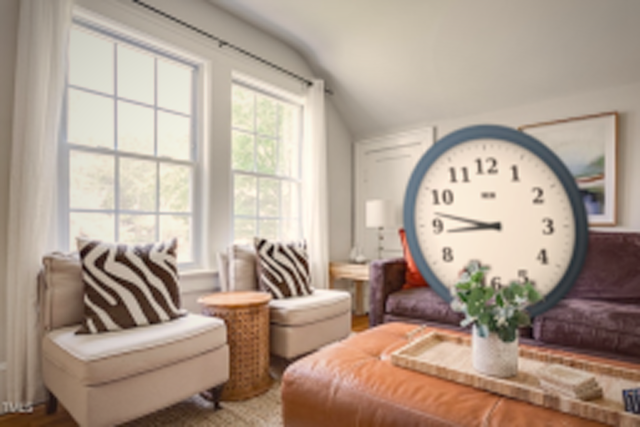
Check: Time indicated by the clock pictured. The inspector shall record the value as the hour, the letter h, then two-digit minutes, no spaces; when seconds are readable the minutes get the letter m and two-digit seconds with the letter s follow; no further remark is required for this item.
8h47
